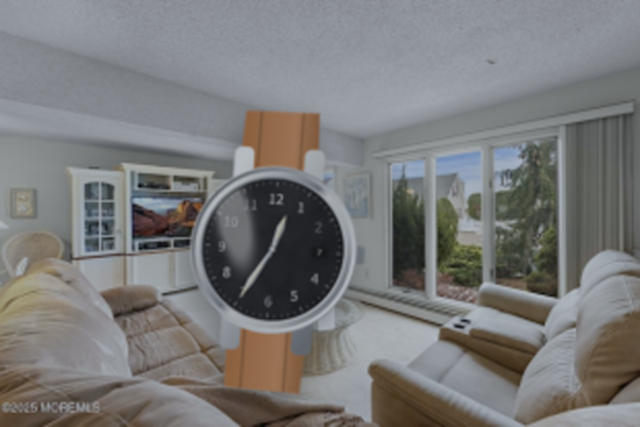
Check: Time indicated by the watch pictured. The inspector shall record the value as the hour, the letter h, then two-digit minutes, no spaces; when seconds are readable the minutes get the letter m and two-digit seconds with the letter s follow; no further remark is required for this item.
12h35
